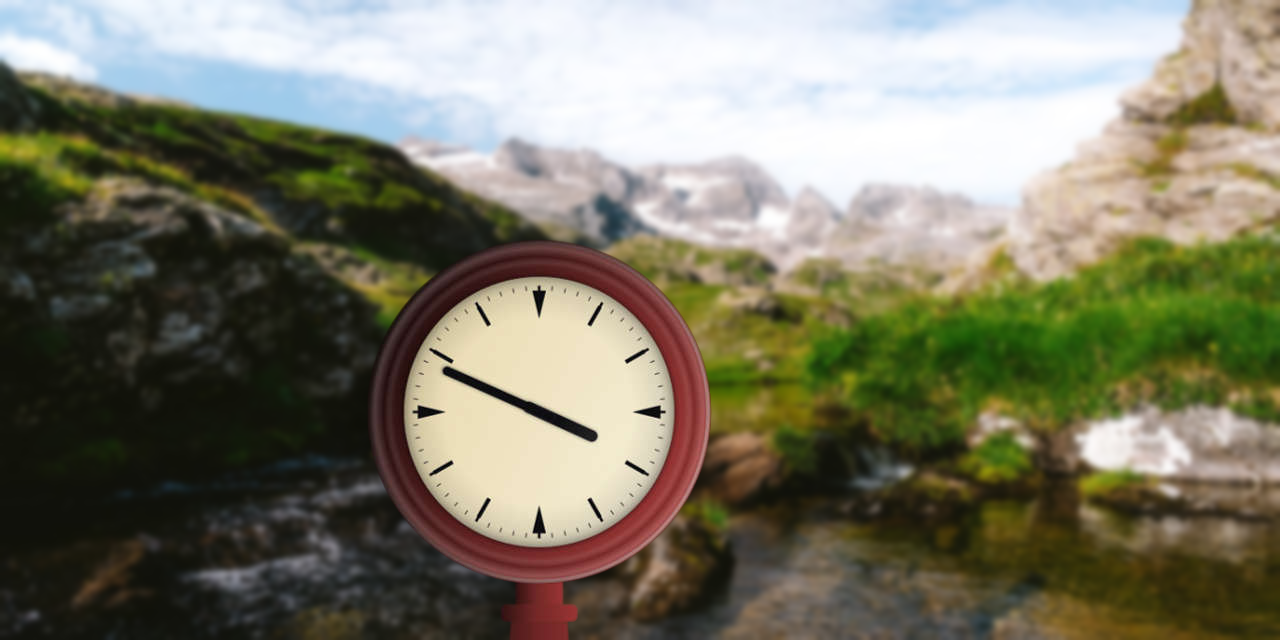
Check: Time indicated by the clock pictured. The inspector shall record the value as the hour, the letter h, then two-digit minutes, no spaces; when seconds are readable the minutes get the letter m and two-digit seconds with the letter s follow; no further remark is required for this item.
3h49
